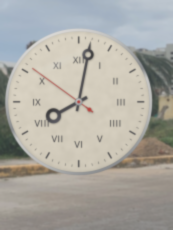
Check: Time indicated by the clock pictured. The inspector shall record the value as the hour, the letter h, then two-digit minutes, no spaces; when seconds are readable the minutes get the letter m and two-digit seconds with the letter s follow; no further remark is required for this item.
8h01m51s
